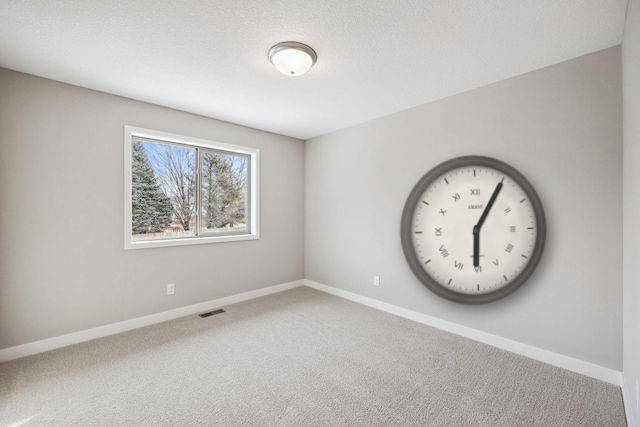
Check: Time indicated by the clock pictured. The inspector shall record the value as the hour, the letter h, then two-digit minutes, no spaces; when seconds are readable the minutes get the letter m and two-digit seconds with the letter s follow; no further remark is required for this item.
6h05
